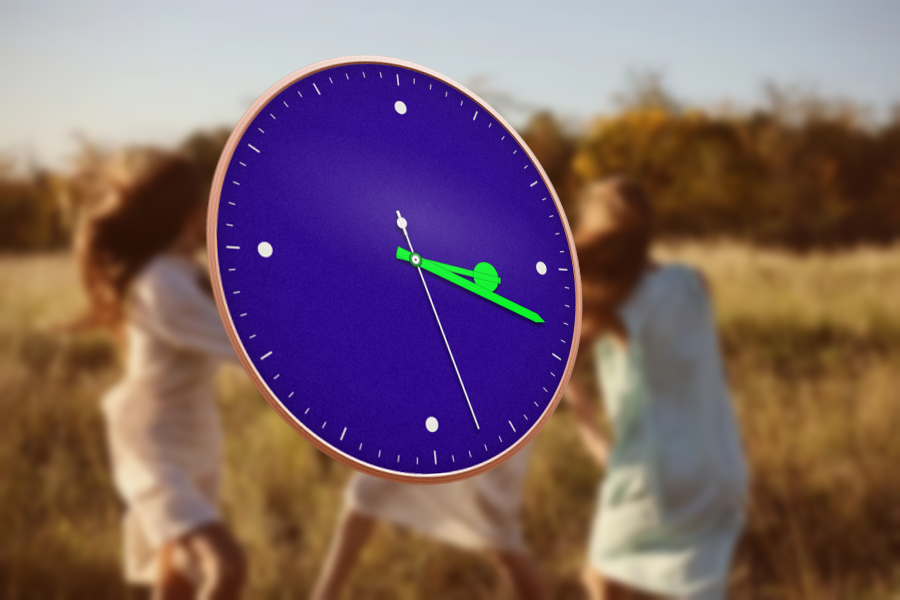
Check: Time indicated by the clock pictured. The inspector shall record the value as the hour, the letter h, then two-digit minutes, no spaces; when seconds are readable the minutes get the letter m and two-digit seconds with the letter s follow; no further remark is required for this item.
3h18m27s
